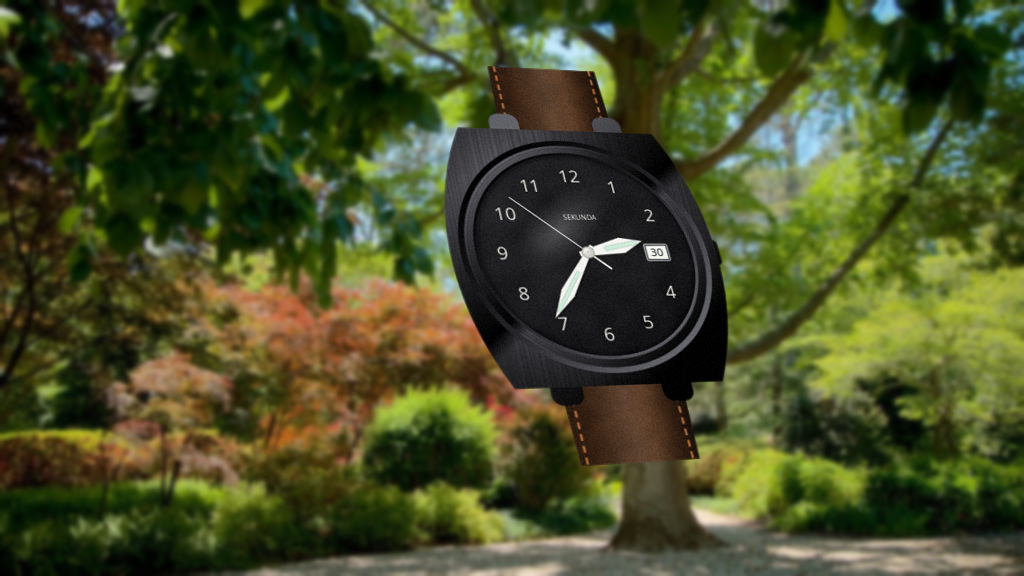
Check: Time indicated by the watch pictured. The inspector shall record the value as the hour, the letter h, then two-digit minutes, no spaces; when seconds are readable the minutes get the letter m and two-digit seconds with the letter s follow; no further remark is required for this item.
2h35m52s
